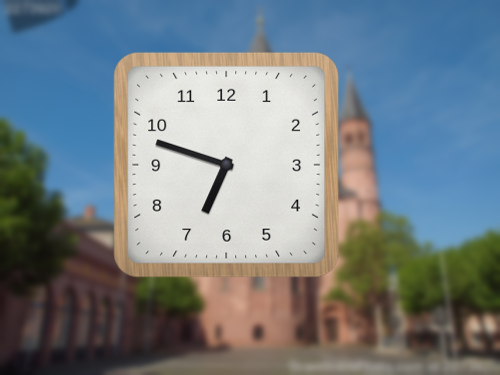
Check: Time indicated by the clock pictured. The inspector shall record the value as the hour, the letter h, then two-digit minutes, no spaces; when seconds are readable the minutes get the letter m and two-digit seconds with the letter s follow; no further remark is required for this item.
6h48
